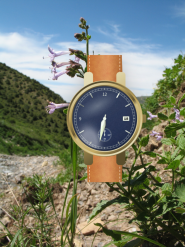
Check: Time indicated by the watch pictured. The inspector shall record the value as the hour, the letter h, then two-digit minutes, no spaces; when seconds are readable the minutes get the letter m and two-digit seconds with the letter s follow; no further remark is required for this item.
6h32
